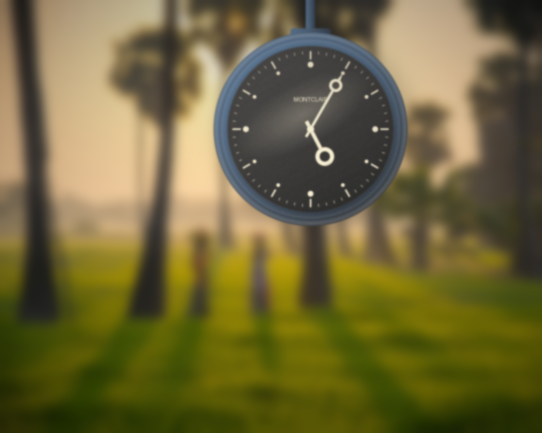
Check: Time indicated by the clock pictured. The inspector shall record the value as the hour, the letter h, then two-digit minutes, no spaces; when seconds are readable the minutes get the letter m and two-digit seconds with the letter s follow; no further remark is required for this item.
5h05
